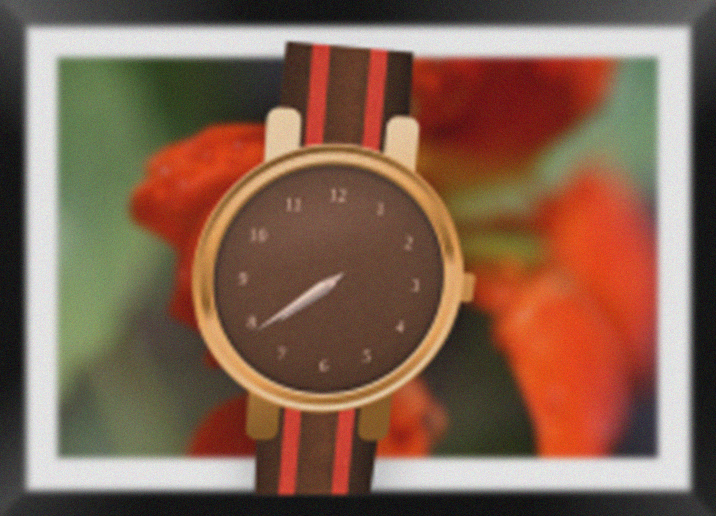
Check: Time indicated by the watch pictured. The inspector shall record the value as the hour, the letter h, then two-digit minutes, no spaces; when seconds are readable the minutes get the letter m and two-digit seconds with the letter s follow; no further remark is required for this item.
7h39
